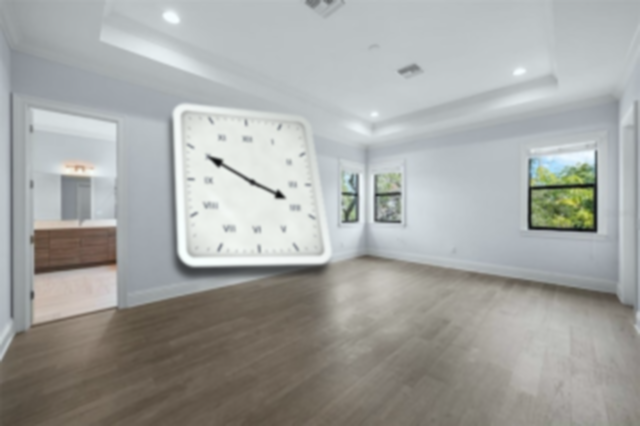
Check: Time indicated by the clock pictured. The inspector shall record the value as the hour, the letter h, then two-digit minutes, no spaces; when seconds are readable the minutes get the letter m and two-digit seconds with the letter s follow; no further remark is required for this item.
3h50
